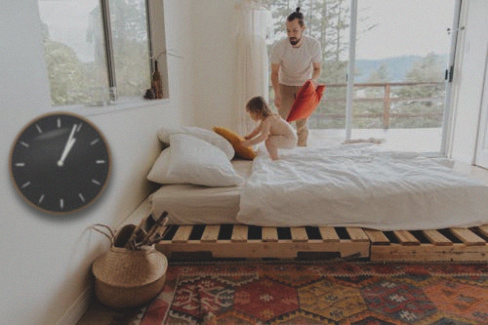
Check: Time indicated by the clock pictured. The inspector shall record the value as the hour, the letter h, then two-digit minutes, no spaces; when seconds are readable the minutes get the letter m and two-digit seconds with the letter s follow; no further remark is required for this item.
1h04
